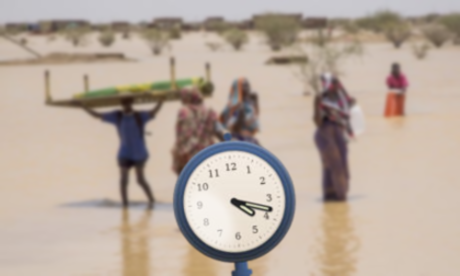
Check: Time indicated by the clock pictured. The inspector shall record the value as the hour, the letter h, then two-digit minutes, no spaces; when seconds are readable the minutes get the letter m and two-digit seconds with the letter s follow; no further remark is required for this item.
4h18
